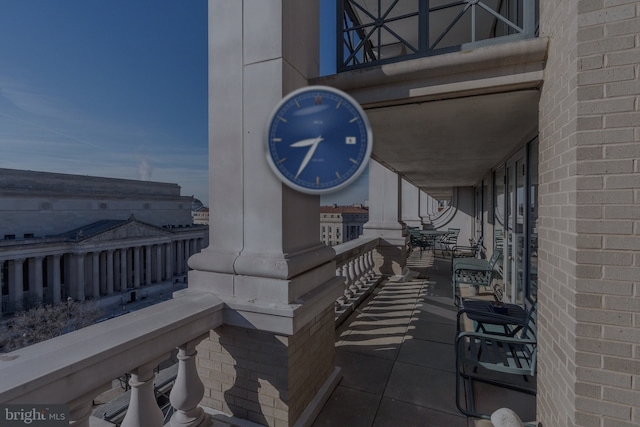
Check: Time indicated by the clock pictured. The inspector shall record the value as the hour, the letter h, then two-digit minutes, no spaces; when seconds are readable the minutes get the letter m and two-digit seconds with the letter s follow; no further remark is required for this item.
8h35
